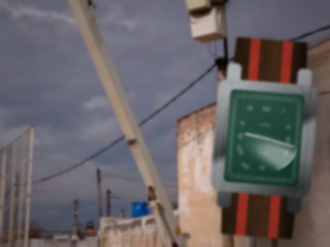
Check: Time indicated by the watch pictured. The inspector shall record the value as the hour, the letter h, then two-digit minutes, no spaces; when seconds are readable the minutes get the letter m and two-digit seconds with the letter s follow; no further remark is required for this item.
9h17
